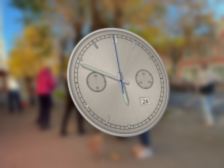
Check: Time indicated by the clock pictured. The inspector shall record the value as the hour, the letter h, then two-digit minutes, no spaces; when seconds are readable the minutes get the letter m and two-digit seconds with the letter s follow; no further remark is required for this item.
5h49
